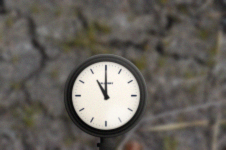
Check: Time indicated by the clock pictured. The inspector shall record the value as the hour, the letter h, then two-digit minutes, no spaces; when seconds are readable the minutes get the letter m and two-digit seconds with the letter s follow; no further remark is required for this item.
11h00
